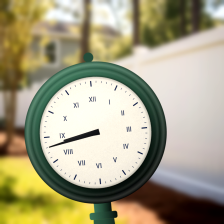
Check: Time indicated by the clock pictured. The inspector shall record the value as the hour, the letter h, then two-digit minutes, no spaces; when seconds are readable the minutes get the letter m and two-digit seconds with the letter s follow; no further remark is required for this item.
8h43
